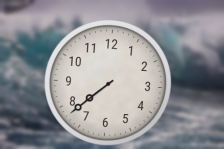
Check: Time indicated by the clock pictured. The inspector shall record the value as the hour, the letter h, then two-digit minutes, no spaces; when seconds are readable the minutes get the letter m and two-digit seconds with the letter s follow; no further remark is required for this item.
7h38
